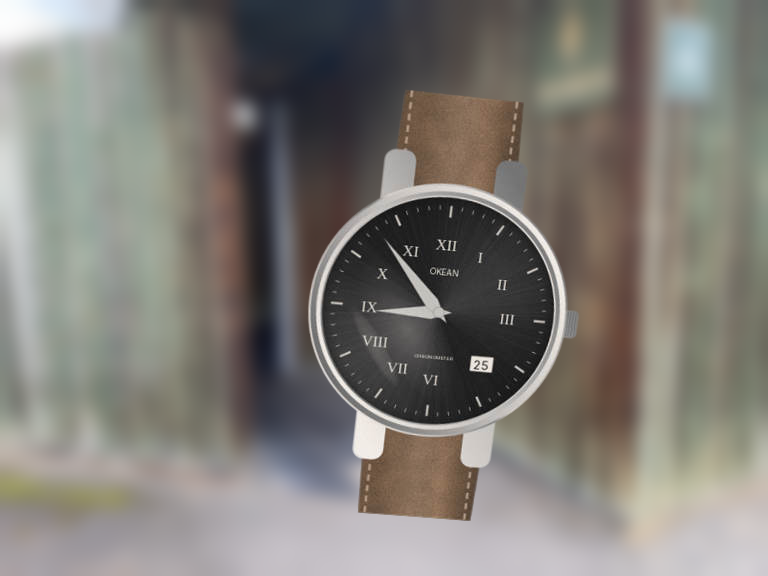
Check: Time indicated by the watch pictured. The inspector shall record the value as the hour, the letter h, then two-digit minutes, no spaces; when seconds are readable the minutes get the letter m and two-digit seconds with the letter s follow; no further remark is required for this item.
8h53
